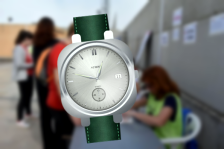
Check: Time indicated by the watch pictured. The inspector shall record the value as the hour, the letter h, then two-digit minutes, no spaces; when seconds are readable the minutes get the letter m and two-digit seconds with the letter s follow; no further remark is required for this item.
12h48
